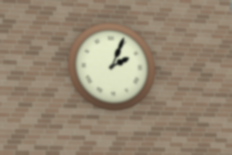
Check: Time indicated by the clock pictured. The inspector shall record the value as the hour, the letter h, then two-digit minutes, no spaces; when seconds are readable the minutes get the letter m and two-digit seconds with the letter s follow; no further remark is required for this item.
2h04
